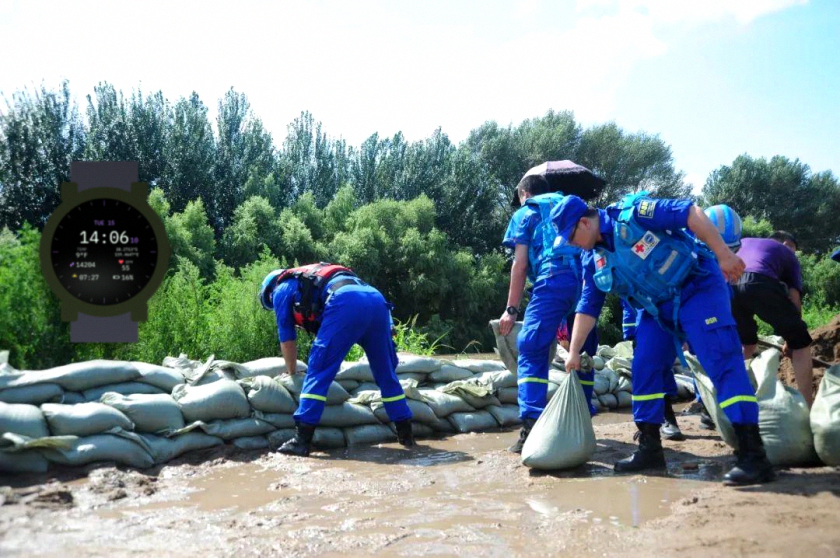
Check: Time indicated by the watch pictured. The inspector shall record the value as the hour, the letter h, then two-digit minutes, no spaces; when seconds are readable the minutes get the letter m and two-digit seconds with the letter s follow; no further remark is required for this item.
14h06
